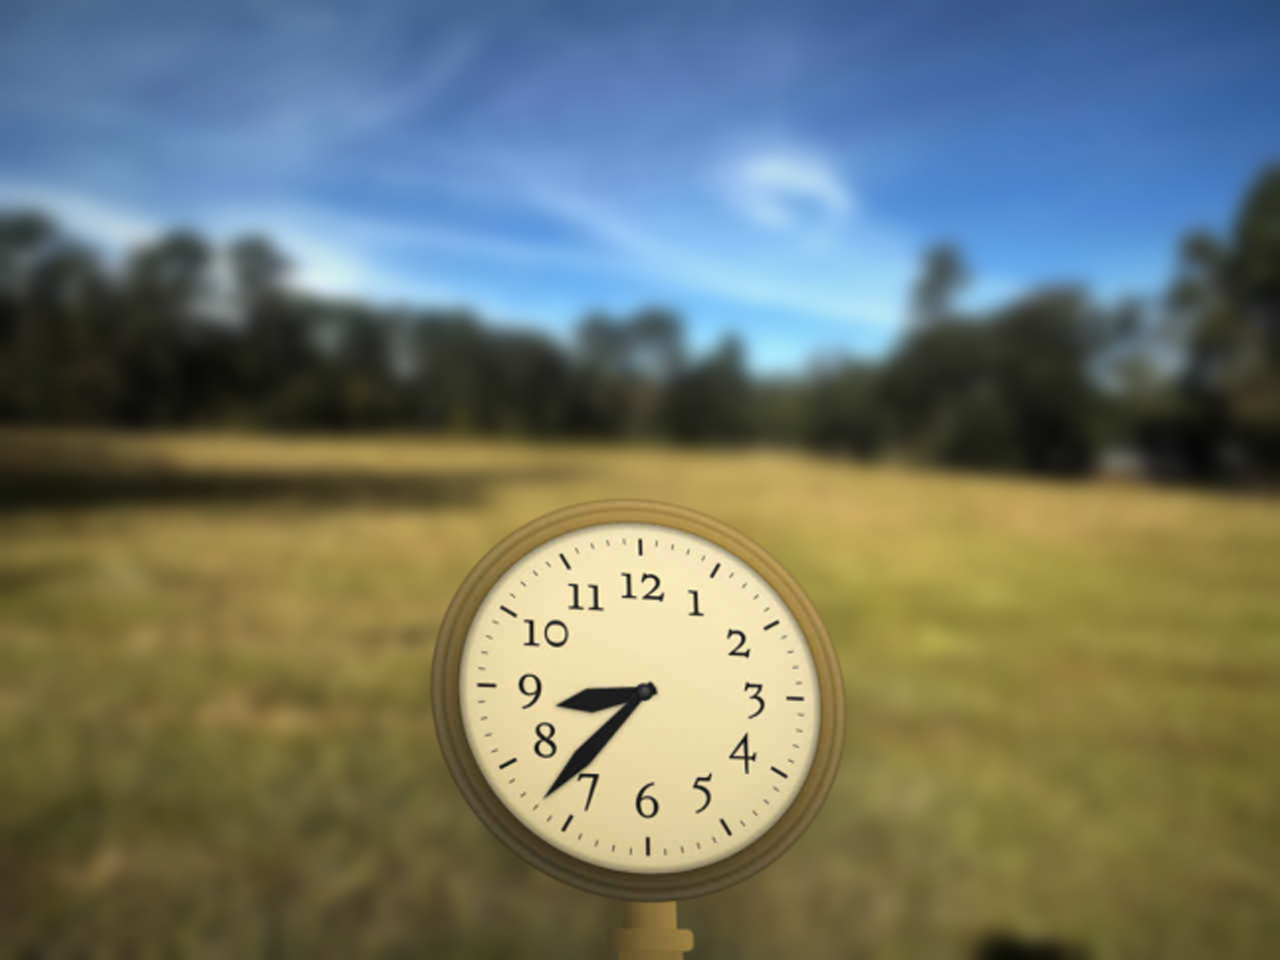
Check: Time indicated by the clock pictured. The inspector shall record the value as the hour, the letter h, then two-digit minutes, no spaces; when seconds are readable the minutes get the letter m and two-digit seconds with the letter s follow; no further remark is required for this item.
8h37
